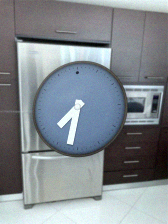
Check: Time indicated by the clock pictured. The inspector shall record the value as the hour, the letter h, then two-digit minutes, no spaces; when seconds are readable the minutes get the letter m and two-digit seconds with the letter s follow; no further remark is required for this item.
7h32
